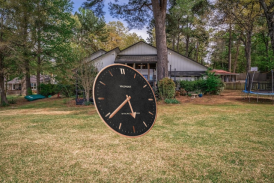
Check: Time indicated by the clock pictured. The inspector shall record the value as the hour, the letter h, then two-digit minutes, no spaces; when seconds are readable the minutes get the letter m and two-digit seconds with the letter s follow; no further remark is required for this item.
5h39
